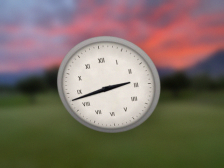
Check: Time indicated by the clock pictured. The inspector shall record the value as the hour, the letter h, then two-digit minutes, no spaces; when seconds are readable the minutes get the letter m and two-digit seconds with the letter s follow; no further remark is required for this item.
2h43
